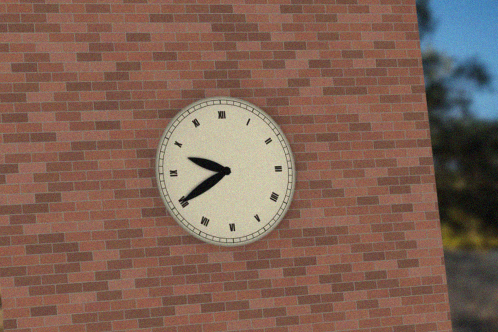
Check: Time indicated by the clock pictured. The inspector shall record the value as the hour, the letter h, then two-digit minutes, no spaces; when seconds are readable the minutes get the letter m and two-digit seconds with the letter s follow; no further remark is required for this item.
9h40
